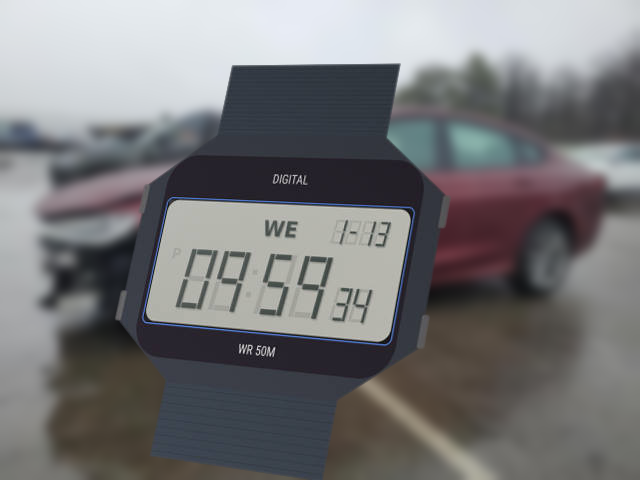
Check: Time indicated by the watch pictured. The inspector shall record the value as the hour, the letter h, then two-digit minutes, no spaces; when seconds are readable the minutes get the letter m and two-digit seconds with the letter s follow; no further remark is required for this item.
9h59m34s
